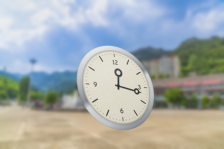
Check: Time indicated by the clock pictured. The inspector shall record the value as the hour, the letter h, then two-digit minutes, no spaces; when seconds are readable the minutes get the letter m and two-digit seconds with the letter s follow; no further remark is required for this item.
12h17
